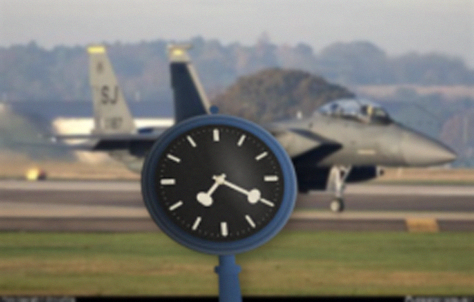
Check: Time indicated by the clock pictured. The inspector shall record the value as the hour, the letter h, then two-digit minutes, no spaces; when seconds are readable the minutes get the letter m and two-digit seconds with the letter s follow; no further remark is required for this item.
7h20
